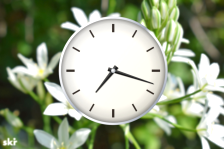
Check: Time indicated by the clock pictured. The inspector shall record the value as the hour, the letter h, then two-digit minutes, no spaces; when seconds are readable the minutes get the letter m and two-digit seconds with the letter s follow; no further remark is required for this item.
7h18
